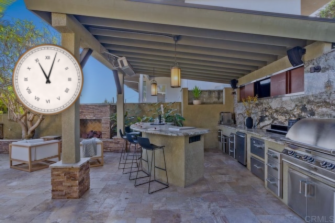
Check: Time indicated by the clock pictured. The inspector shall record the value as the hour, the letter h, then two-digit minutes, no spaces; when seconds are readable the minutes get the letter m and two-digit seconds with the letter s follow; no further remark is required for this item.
11h03
